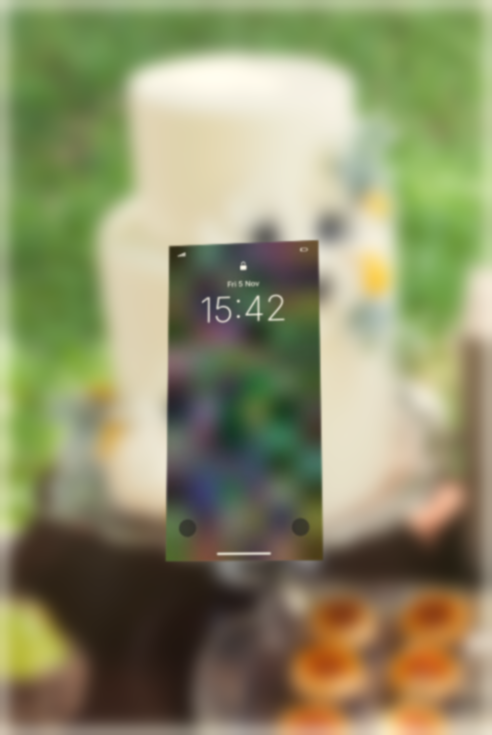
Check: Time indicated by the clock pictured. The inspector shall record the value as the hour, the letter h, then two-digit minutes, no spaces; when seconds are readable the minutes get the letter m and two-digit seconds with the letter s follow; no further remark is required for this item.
15h42
